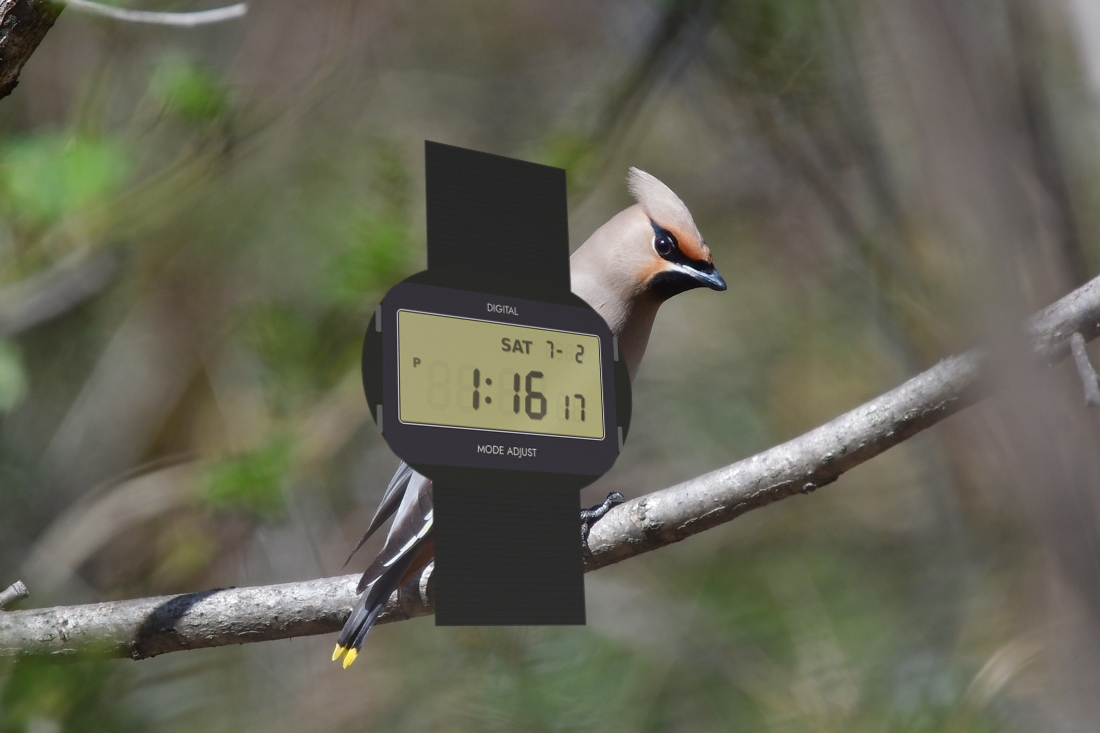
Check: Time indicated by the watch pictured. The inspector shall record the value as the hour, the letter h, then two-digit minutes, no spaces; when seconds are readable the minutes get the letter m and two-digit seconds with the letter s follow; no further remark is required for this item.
1h16m17s
